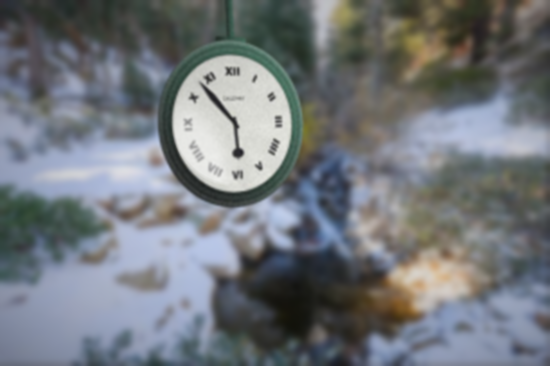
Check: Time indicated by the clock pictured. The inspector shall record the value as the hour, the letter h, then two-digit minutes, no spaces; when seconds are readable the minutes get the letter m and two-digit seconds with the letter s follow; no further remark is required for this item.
5h53
